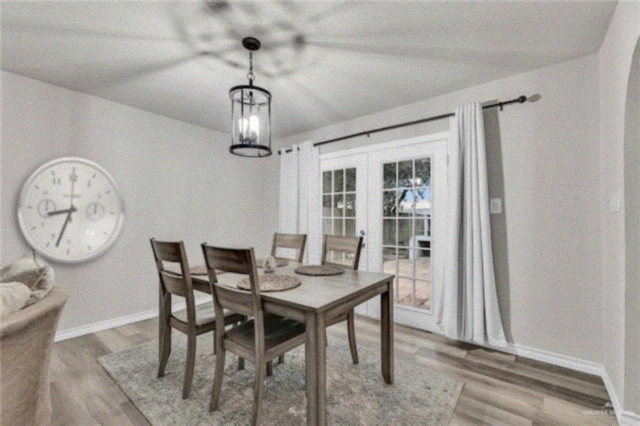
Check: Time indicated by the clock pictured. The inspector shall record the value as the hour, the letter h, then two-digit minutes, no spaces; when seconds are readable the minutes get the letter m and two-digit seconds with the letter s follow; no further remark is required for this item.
8h33
